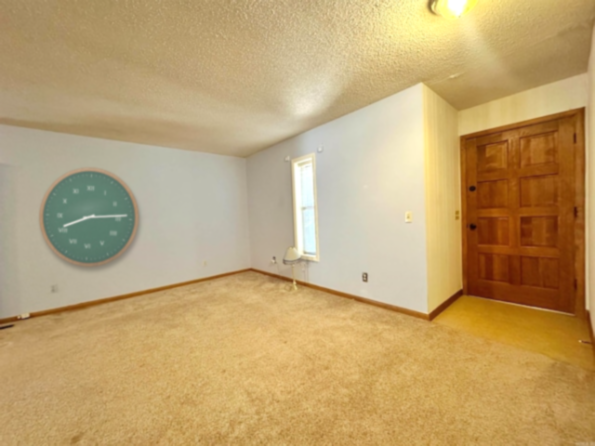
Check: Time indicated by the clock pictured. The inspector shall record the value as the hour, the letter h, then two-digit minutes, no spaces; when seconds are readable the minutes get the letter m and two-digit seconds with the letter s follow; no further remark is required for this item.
8h14
